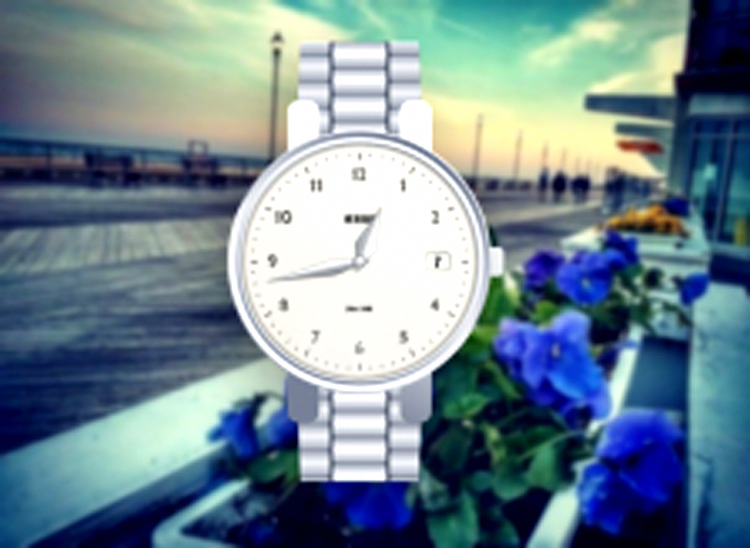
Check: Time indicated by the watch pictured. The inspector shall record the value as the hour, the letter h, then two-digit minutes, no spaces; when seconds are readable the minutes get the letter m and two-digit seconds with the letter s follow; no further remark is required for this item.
12h43
